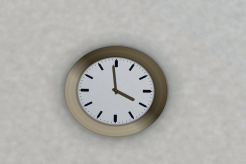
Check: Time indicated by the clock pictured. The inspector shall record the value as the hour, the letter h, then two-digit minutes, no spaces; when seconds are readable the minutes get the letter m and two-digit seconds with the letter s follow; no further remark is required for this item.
3h59
